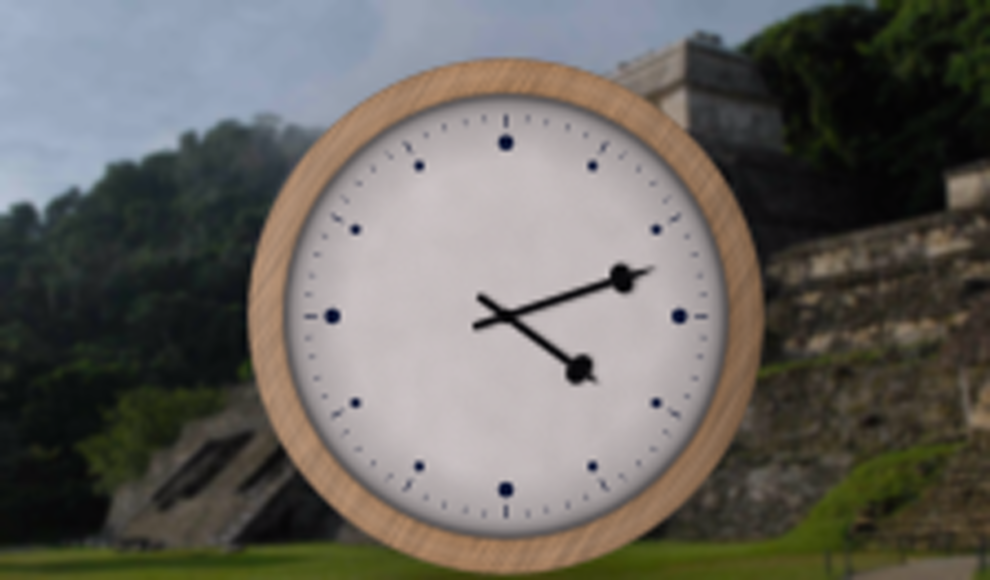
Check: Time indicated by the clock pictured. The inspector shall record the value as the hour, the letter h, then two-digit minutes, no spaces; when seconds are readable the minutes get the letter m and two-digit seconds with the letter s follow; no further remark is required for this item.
4h12
